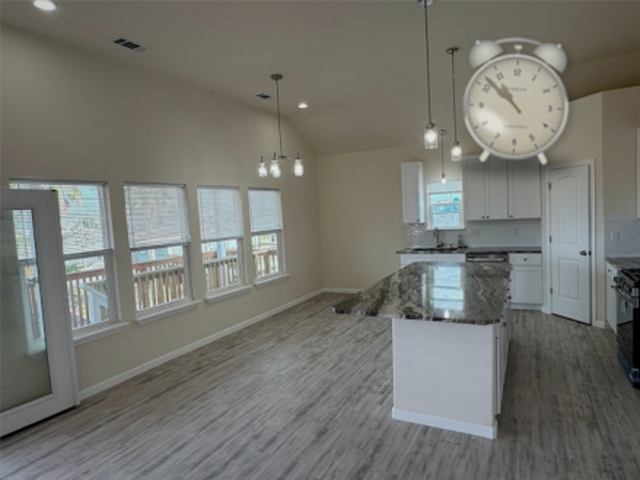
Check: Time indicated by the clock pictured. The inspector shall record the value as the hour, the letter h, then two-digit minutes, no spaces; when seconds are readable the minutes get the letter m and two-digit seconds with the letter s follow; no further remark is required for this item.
10h52
